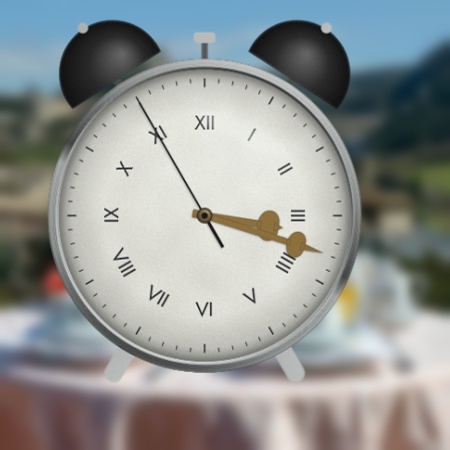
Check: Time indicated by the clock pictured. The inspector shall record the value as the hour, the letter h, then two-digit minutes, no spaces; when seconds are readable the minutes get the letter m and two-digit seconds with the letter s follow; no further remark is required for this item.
3h17m55s
